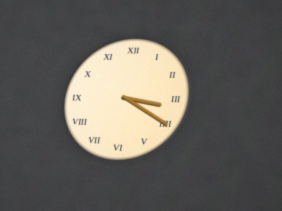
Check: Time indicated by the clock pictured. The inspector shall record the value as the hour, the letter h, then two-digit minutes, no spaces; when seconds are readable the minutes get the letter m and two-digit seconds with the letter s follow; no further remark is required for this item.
3h20
